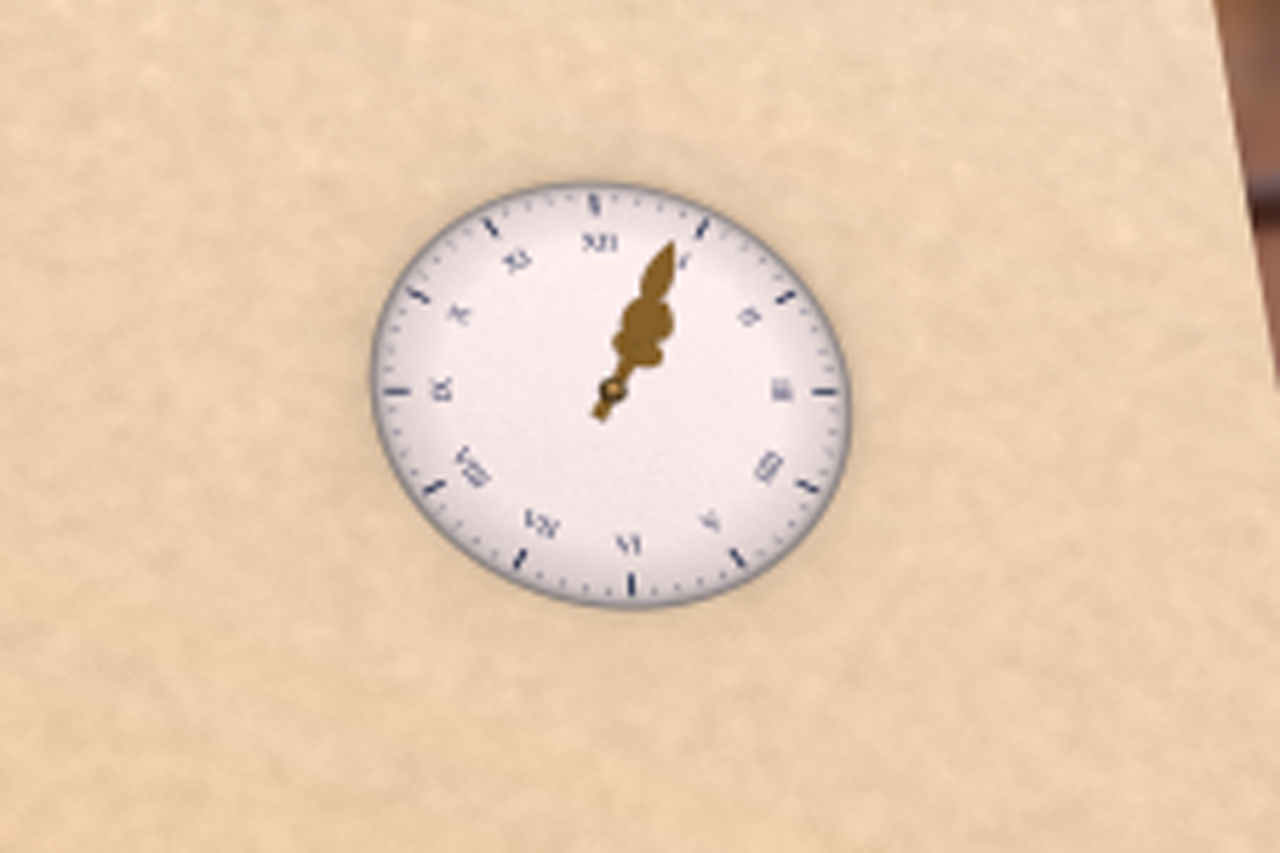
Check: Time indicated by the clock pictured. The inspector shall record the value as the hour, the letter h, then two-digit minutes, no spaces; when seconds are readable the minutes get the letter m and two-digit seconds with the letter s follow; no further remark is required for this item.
1h04
